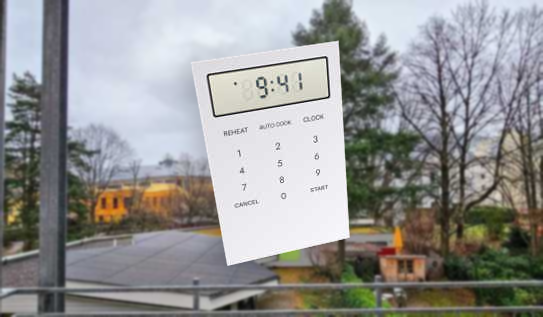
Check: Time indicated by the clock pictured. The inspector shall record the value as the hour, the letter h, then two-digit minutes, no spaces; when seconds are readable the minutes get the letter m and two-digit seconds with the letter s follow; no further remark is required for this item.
9h41
